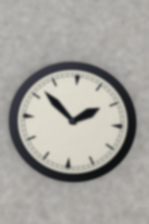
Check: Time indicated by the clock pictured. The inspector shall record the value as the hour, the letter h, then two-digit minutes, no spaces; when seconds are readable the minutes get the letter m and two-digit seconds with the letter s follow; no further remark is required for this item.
1h52
